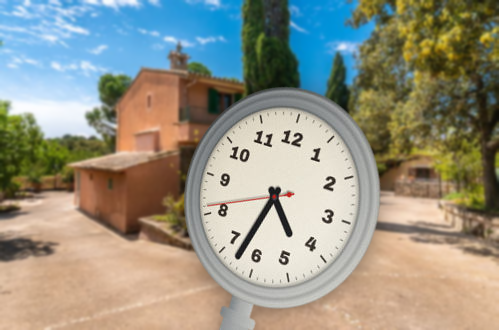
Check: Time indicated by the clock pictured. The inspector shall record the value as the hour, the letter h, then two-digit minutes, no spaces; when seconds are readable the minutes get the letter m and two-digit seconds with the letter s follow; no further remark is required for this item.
4h32m41s
